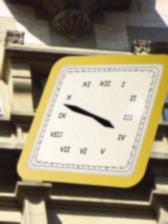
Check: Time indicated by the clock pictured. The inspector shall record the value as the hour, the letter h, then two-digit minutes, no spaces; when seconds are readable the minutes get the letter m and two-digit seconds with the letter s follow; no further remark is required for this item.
3h48
